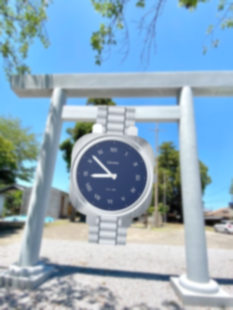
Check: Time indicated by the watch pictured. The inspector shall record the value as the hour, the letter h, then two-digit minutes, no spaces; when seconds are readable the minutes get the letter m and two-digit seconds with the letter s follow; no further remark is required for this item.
8h52
